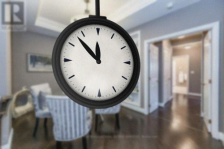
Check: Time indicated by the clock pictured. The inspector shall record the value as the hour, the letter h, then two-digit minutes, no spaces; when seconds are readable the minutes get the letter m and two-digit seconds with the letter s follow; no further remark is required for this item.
11h53
